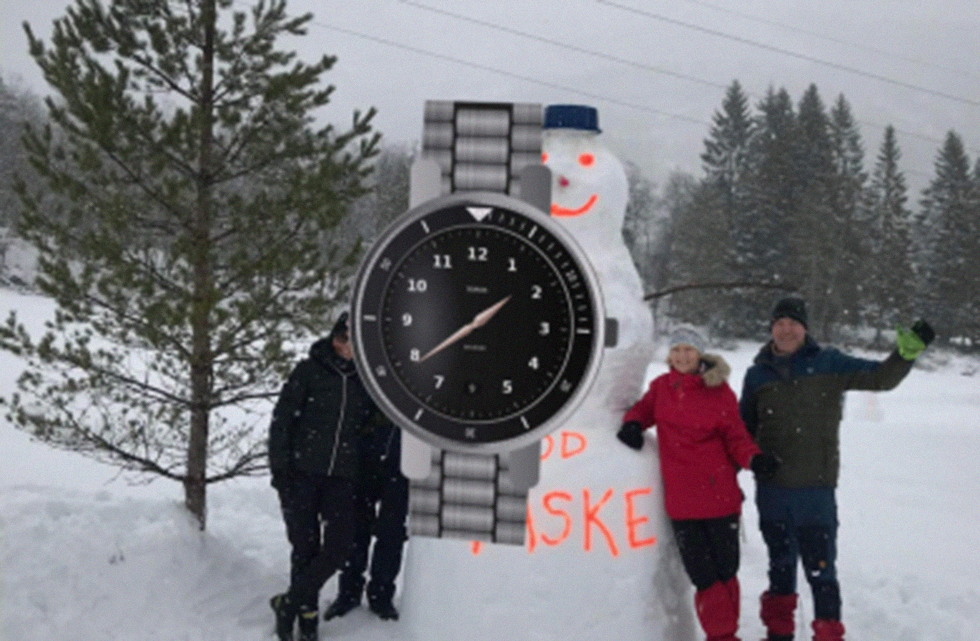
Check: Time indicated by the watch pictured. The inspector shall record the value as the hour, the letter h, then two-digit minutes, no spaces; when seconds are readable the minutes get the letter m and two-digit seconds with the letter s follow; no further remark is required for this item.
1h39
